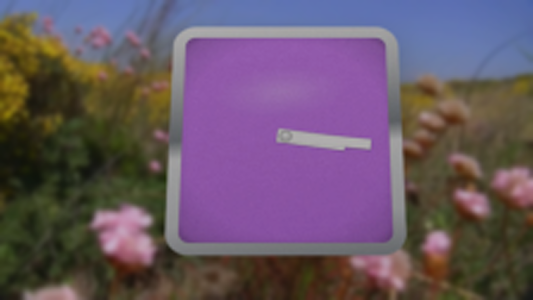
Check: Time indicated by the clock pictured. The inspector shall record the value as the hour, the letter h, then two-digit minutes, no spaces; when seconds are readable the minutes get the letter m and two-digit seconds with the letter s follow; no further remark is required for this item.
3h16
